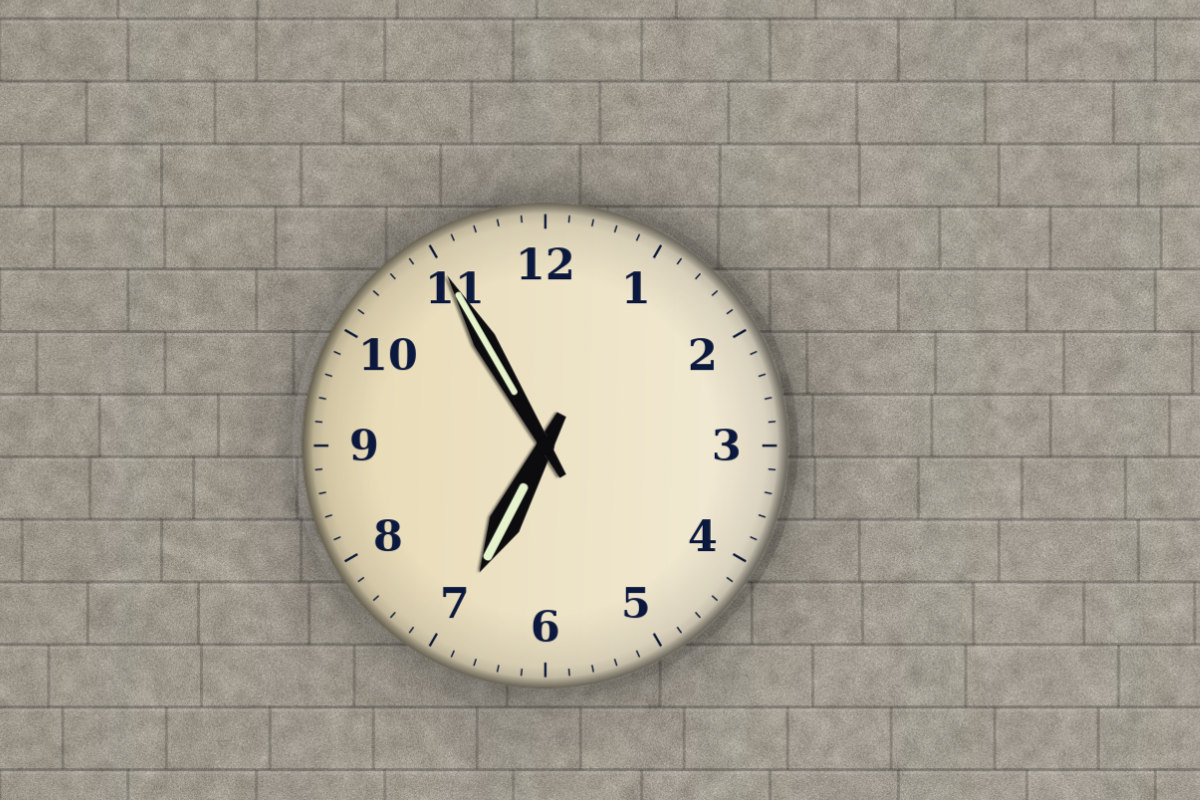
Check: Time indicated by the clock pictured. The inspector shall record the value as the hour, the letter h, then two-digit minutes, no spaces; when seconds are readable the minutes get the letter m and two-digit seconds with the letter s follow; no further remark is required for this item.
6h55
